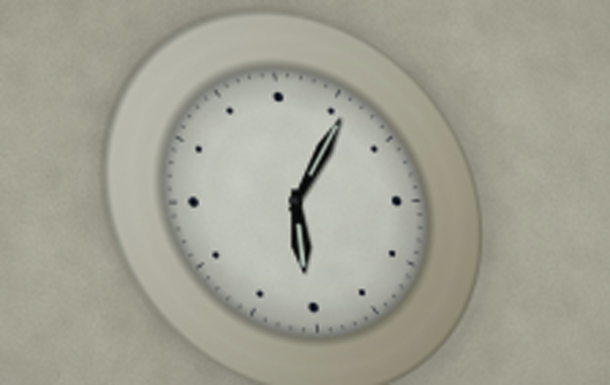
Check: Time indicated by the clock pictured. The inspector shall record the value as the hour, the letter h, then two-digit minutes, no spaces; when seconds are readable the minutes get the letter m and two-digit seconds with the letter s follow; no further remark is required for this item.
6h06
